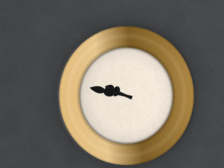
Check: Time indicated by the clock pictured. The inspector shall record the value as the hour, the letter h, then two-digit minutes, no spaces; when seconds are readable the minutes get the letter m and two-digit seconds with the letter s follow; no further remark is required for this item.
9h47
